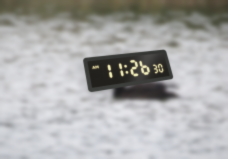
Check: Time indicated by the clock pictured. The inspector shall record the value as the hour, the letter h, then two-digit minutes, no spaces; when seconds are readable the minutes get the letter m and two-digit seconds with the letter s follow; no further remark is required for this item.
11h26m30s
